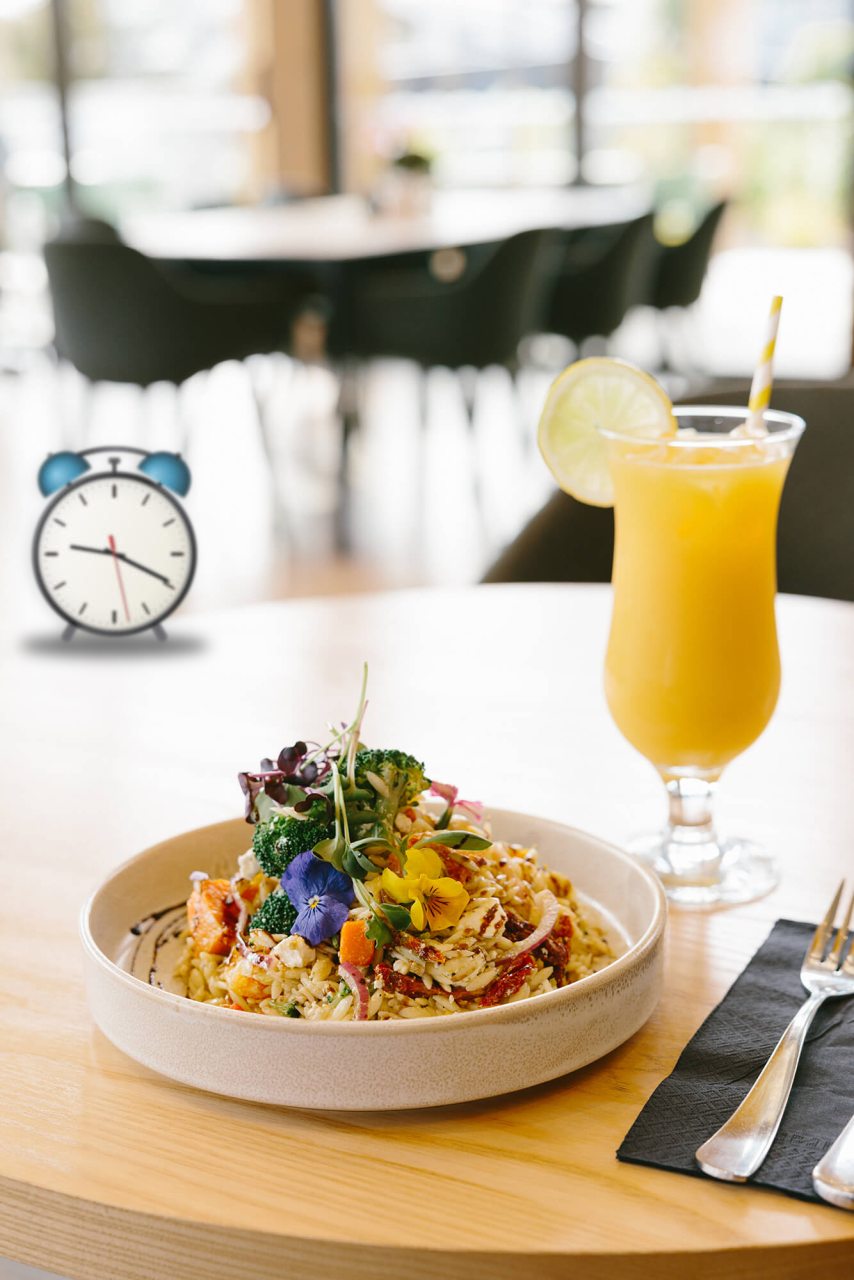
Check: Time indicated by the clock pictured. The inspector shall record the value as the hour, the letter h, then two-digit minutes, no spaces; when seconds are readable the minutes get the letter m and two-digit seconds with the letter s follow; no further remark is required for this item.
9h19m28s
